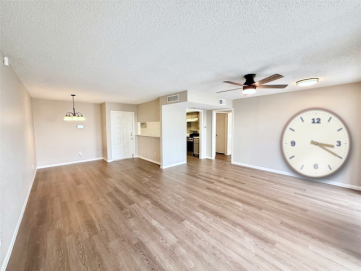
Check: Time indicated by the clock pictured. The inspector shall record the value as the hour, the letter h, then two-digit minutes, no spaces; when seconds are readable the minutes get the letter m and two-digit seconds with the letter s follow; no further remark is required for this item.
3h20
